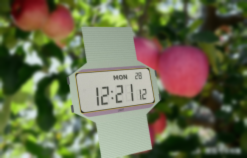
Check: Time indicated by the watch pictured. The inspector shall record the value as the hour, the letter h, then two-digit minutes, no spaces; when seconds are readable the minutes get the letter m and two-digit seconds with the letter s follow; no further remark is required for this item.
12h21m12s
